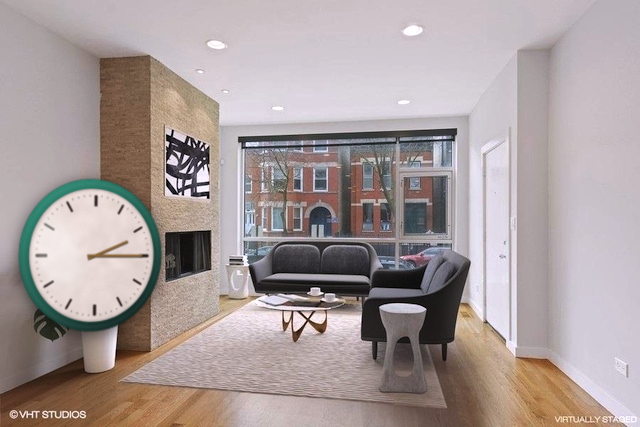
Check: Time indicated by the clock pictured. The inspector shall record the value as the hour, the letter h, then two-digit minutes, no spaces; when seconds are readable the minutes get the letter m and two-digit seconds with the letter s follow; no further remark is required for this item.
2h15
